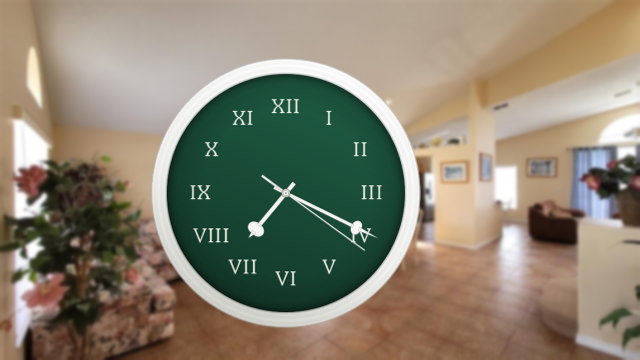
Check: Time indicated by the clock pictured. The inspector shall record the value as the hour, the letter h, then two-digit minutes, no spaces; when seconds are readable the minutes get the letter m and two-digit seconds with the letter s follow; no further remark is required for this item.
7h19m21s
